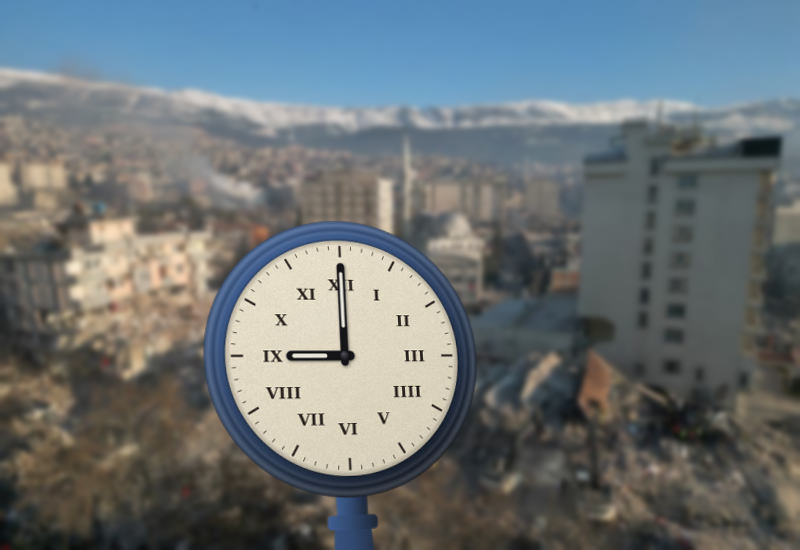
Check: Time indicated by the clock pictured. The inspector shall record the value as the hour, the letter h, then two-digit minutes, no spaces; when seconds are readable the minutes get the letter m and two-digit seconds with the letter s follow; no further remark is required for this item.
9h00
